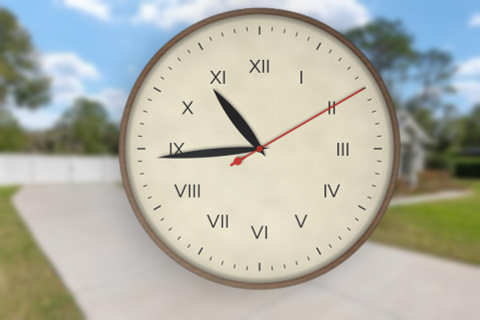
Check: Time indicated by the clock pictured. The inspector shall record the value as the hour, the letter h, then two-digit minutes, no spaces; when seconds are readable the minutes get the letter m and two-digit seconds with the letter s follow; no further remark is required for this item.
10h44m10s
